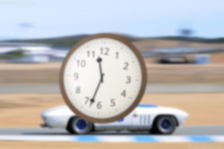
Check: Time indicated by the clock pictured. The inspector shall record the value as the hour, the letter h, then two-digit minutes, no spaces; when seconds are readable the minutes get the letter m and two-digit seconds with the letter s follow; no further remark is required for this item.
11h33
